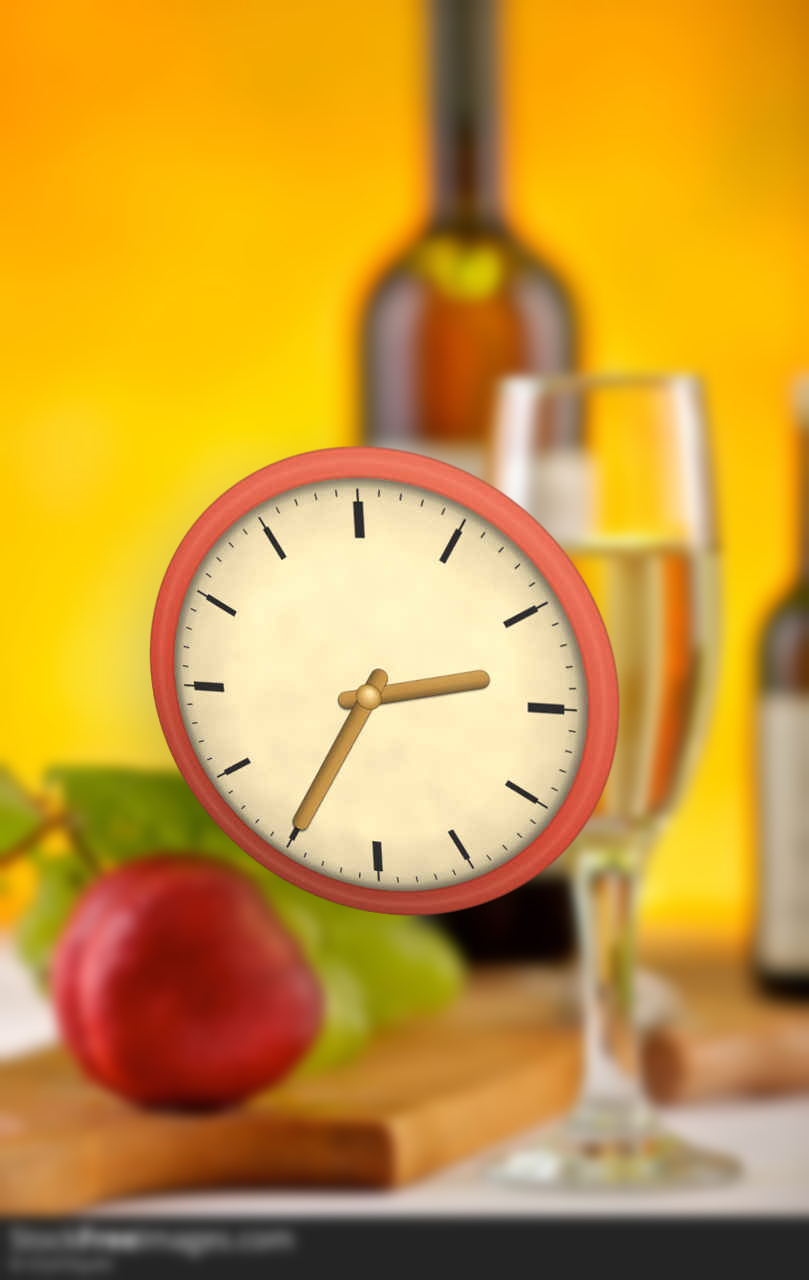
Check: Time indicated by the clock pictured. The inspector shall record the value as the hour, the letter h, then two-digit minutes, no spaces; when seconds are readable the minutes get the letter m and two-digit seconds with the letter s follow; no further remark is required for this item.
2h35
